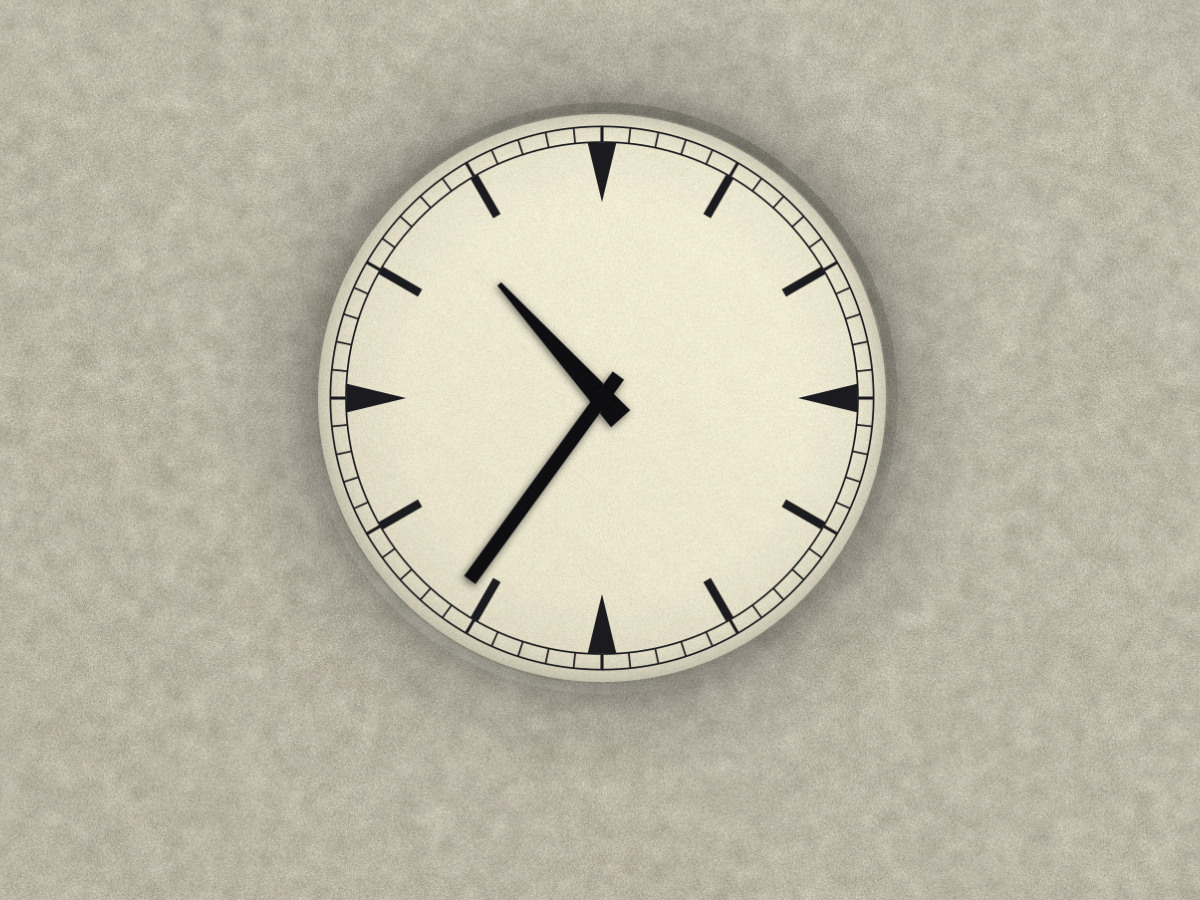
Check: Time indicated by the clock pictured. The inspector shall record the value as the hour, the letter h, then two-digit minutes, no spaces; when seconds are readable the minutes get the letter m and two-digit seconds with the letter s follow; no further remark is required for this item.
10h36
